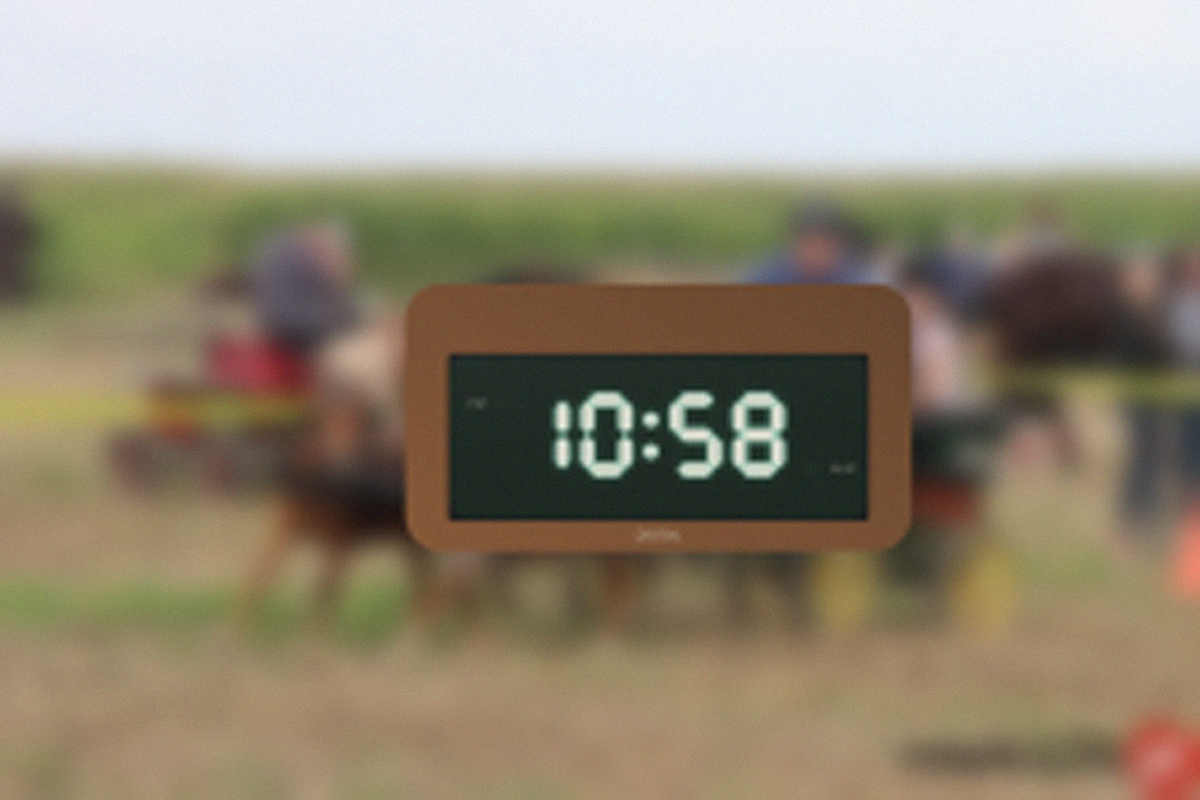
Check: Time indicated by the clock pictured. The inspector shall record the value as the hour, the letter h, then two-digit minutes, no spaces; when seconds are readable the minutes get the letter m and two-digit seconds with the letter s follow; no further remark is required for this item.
10h58
